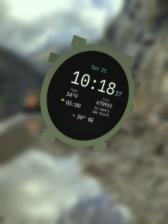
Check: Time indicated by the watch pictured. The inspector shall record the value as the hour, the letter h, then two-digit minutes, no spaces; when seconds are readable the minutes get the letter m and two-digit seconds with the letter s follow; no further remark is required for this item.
10h18
